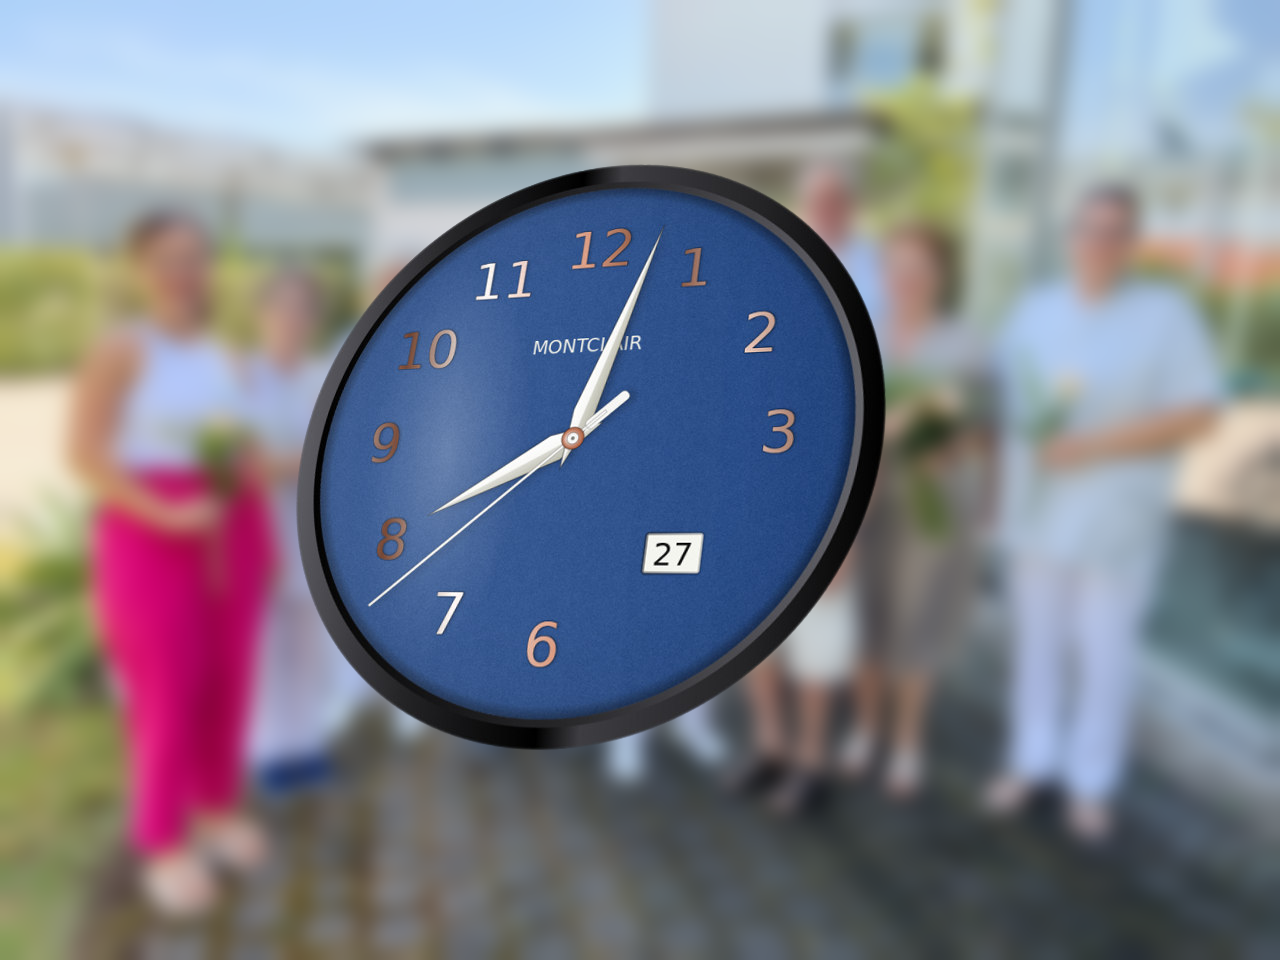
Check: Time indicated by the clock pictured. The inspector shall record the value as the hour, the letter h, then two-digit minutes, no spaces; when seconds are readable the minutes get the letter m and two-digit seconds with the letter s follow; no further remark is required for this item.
8h02m38s
